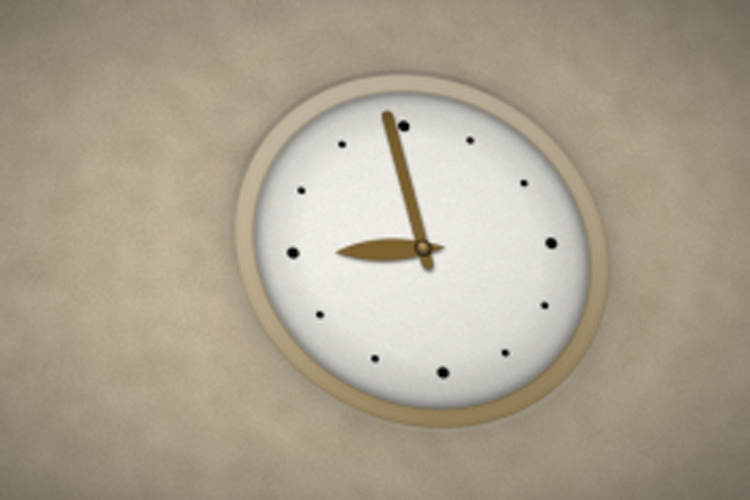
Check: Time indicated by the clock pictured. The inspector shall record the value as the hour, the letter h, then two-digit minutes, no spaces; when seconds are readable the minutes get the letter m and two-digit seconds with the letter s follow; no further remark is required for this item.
8h59
